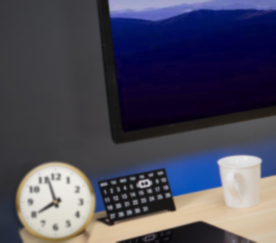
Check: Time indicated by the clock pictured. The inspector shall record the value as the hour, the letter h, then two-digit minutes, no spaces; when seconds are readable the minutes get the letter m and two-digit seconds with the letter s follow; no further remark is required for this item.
7h57
